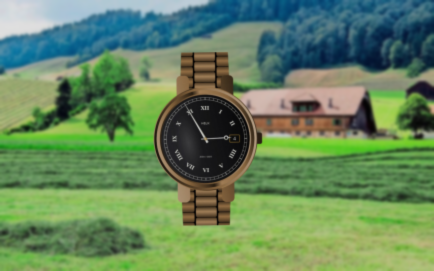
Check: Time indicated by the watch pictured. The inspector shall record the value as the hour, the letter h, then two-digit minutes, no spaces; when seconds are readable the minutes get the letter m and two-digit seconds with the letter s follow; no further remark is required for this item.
2h55
